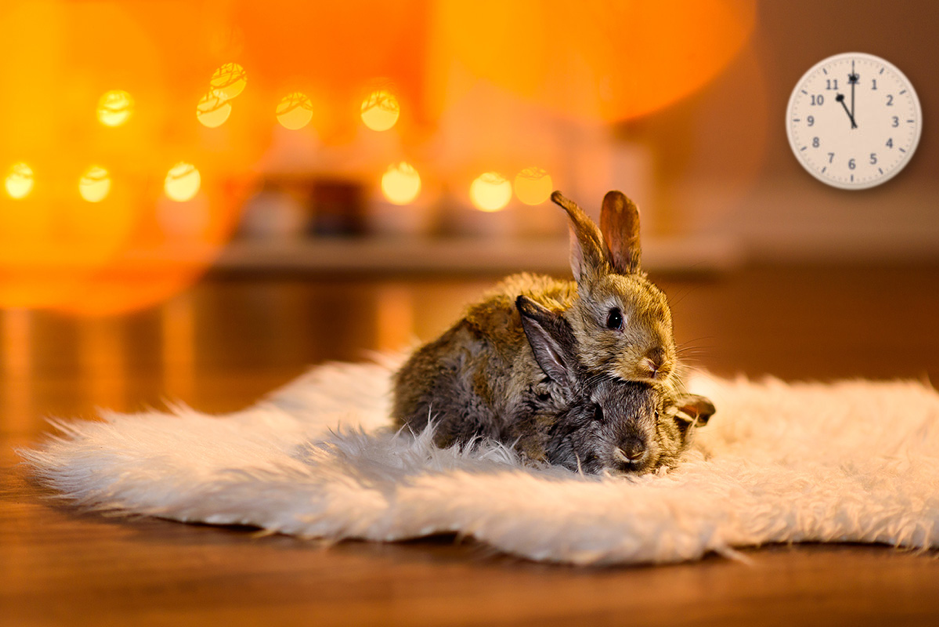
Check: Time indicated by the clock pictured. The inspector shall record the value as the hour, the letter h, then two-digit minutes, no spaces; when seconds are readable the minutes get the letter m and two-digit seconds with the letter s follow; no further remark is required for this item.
11h00
